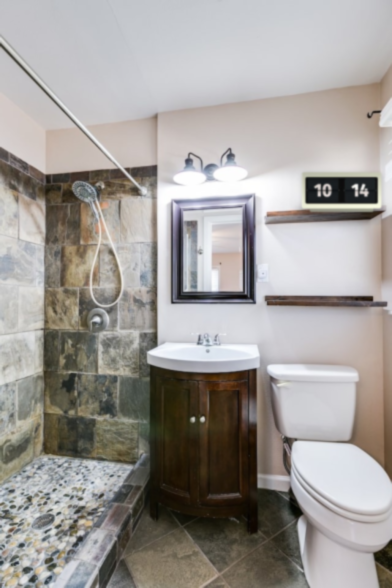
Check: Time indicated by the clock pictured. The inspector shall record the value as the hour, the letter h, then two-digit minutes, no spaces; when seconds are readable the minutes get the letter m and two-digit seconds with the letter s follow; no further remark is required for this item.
10h14
